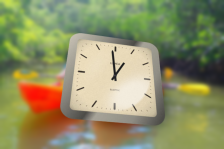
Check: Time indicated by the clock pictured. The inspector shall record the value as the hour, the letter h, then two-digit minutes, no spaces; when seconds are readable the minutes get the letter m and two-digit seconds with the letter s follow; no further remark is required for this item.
12h59
